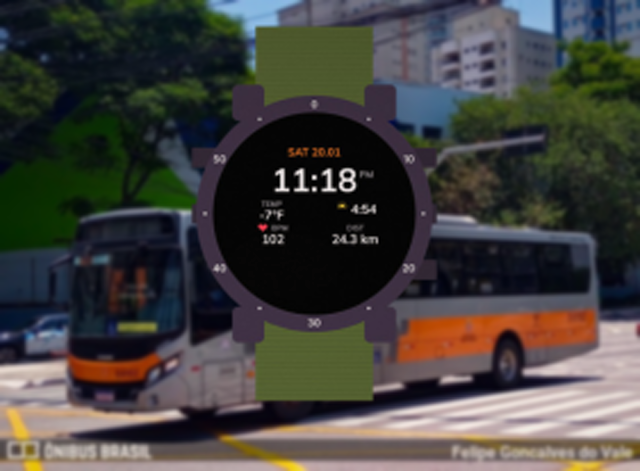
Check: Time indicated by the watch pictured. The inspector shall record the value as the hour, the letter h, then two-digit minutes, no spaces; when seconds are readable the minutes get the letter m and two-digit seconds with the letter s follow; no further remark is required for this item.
11h18
